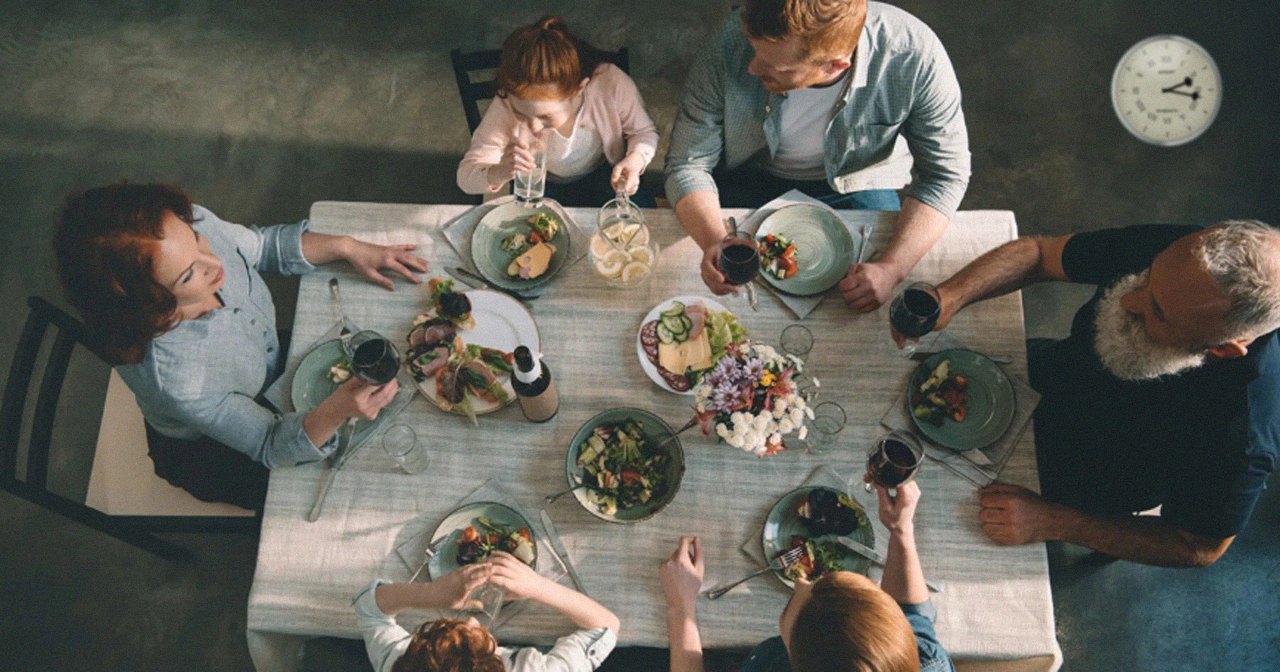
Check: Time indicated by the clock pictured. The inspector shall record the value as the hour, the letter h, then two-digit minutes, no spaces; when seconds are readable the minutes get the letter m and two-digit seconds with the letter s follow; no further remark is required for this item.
2h17
